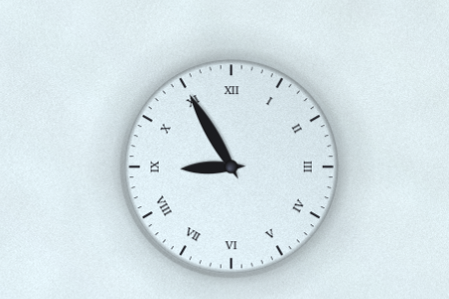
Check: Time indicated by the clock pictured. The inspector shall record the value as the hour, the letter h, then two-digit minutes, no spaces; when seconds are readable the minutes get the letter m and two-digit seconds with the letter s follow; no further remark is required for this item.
8h55
